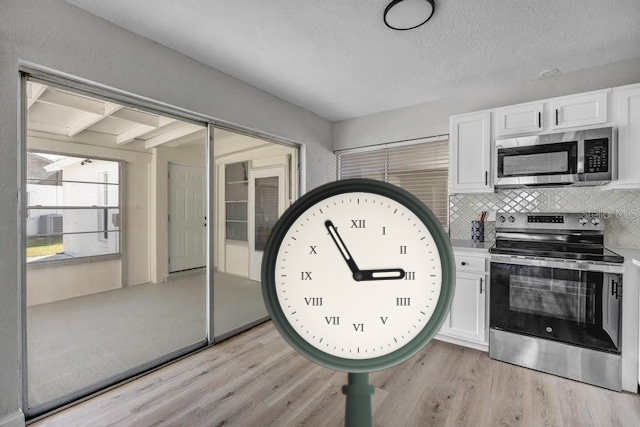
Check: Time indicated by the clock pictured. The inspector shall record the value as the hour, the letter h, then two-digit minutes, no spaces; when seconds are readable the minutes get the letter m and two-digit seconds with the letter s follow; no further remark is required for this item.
2h55
